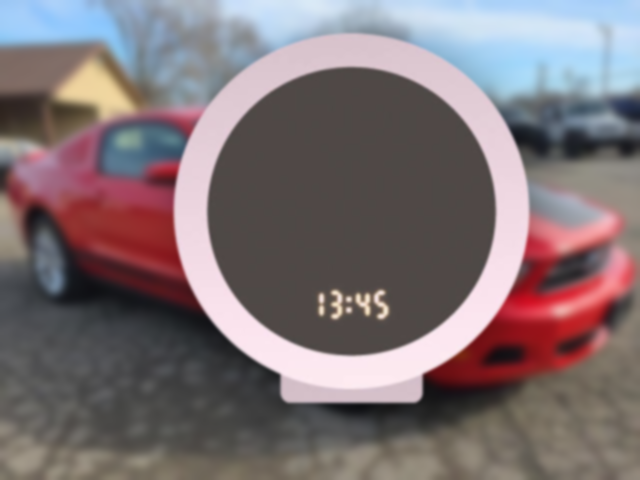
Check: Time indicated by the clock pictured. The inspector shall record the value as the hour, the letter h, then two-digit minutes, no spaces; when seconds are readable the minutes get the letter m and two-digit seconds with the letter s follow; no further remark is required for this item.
13h45
